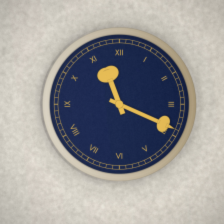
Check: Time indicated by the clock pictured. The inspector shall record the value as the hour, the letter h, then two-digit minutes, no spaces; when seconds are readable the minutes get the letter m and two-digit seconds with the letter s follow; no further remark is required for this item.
11h19
